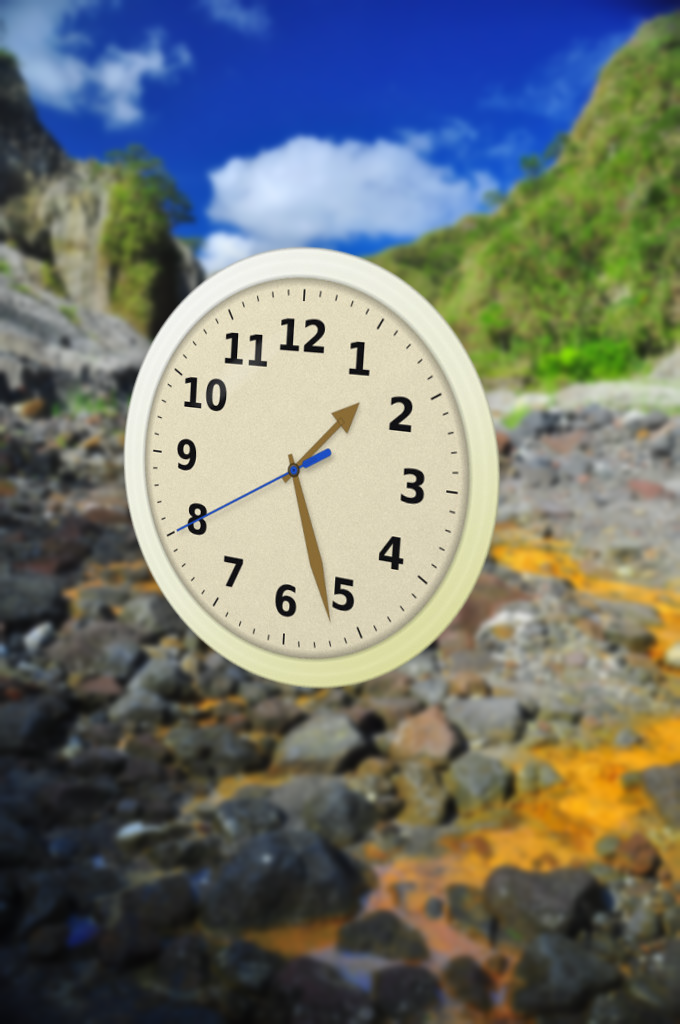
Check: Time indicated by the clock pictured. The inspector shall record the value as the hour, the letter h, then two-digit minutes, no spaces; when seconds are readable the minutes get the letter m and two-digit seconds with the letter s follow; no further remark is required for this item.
1h26m40s
